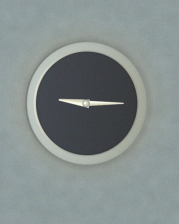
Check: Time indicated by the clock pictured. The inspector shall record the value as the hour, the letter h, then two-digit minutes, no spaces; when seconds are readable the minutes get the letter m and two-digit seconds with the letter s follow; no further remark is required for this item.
9h15
